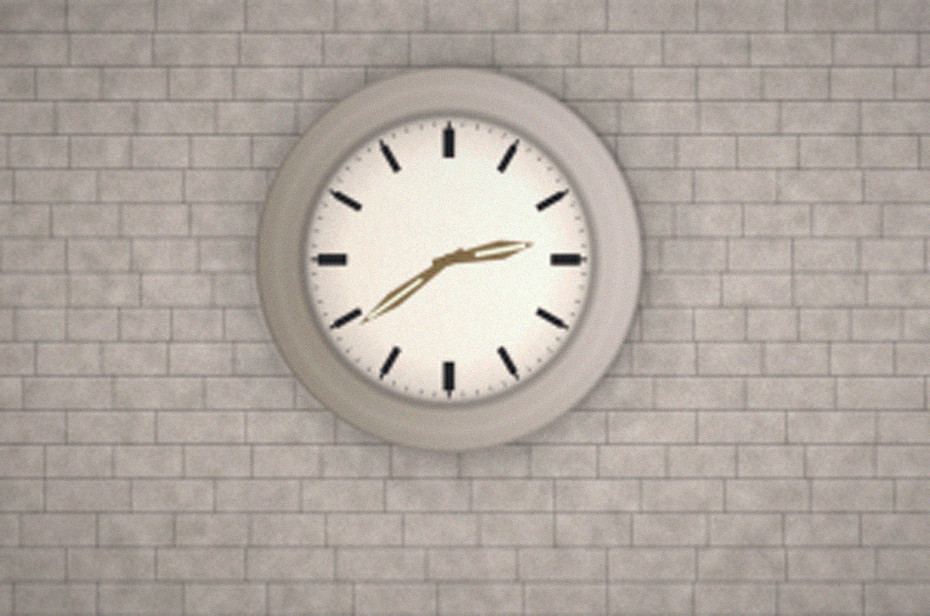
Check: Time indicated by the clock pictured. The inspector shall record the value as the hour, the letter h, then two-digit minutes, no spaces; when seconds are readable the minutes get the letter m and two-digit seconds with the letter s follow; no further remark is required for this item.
2h39
